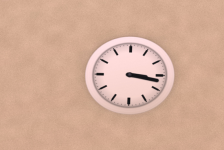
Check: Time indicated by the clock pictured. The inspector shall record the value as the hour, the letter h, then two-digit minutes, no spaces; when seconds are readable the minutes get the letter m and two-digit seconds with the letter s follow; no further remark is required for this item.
3h17
